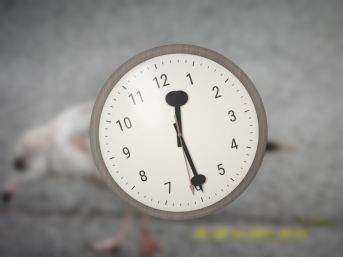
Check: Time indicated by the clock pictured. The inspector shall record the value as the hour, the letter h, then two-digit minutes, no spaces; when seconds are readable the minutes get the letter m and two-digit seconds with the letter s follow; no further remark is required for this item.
12h29m31s
